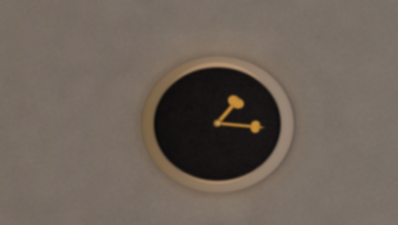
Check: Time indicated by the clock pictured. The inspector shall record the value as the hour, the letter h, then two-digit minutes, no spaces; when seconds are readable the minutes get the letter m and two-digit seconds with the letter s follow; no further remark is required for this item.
1h16
